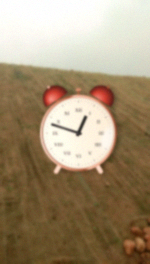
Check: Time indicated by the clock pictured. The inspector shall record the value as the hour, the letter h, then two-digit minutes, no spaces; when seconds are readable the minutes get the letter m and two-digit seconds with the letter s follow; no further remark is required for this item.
12h48
